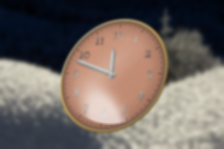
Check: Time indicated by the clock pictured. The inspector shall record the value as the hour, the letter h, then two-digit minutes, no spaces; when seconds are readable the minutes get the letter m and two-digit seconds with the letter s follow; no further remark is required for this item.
11h48
